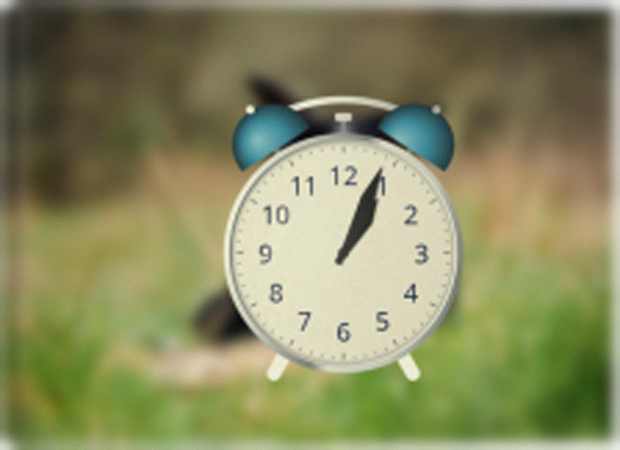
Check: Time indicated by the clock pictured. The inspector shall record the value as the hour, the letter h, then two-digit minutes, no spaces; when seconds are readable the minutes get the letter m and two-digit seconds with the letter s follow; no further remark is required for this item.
1h04
